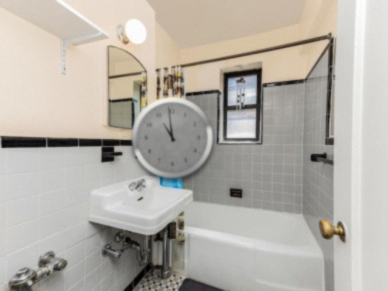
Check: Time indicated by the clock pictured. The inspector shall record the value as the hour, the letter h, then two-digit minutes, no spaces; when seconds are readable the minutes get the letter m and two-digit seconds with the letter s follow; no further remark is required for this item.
10h59
